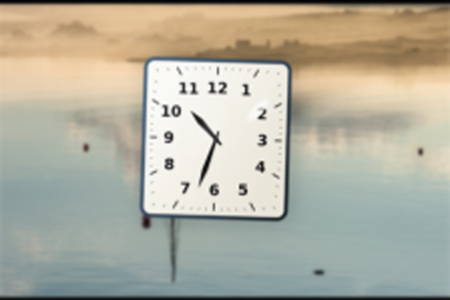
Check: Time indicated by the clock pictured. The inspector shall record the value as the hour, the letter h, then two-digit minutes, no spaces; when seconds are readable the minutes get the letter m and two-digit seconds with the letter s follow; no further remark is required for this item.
10h33
